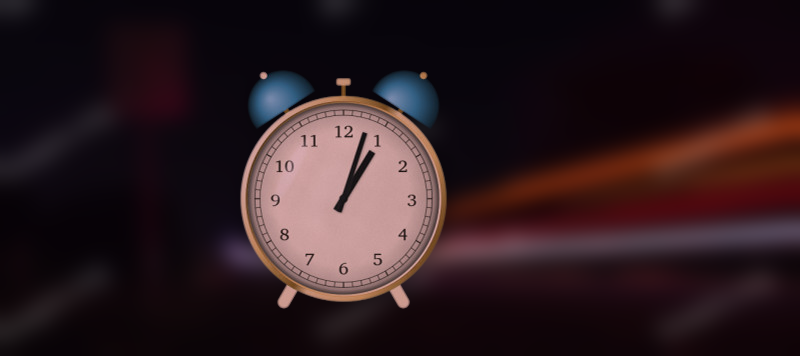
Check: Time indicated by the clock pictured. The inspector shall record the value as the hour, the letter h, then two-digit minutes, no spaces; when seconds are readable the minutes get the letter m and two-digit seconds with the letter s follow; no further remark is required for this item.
1h03
